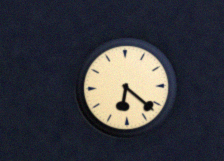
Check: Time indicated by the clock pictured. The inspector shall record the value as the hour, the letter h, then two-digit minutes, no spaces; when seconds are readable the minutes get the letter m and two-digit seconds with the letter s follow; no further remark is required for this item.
6h22
